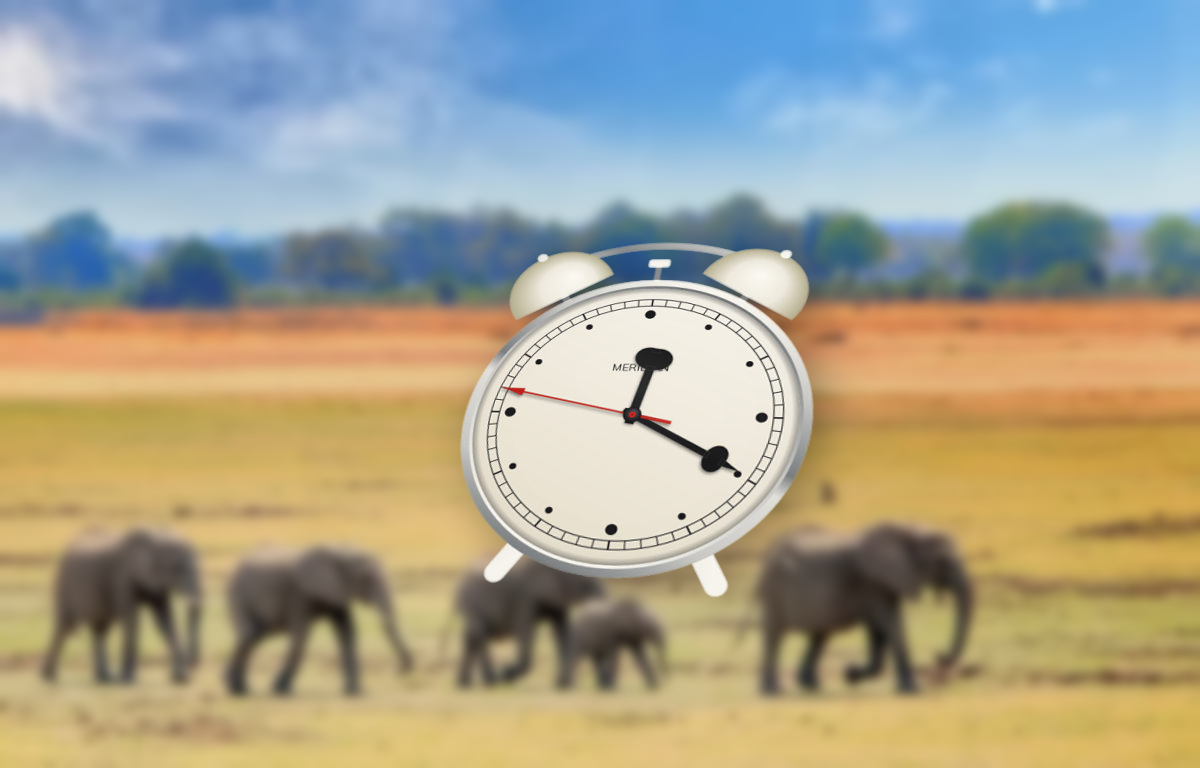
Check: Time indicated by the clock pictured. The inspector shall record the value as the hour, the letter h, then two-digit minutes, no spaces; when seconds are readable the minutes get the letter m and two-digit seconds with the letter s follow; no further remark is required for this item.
12h19m47s
